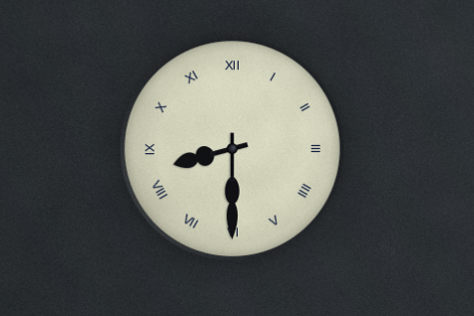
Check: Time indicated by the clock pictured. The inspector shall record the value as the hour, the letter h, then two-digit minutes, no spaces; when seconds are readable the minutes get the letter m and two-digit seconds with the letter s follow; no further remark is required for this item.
8h30
